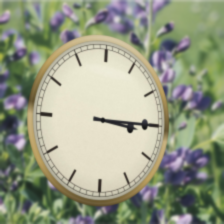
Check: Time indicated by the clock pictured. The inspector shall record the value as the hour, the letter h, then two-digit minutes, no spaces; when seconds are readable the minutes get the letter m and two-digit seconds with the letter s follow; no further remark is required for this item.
3h15
